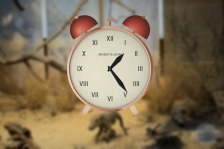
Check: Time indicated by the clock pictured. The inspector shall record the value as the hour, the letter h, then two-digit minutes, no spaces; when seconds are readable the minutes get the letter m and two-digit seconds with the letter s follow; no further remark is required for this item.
1h24
